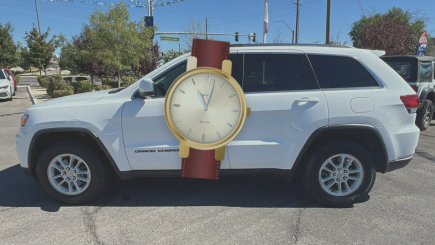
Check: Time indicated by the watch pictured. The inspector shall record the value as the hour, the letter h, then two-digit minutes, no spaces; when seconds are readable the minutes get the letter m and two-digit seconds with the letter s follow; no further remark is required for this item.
11h02
